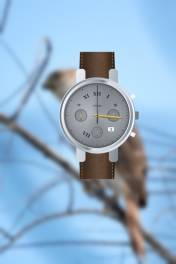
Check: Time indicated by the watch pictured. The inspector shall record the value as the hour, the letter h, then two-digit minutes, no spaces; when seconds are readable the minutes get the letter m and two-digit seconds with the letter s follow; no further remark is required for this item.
3h16
